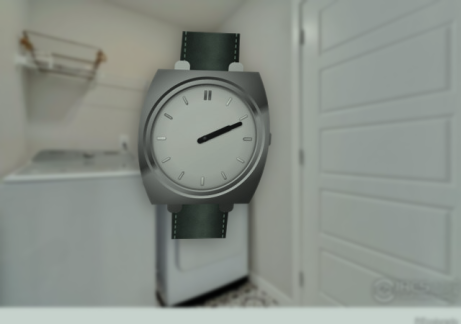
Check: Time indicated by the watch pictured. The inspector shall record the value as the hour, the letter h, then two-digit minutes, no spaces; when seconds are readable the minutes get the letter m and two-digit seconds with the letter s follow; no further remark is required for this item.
2h11
